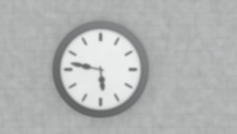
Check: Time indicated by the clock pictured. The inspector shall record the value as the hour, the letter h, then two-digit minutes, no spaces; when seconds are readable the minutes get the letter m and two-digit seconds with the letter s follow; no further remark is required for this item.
5h47
